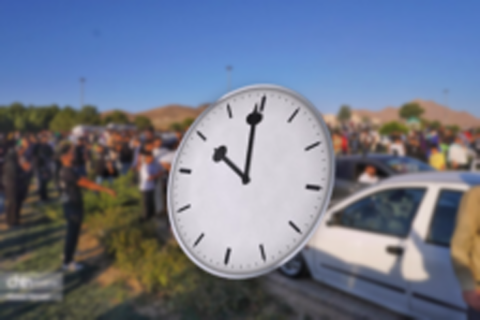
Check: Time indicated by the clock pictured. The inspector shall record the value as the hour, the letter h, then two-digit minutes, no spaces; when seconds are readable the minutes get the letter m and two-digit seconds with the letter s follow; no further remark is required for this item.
9h59
